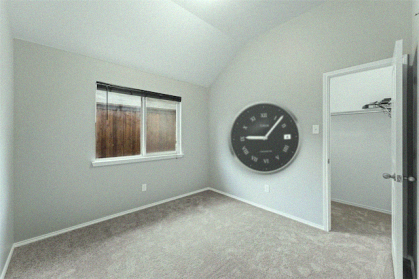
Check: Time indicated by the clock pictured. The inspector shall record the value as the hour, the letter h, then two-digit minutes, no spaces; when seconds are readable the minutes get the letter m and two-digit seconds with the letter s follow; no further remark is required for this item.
9h07
